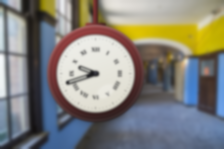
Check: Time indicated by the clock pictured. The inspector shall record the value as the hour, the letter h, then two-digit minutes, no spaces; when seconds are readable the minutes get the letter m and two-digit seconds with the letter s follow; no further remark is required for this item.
9h42
